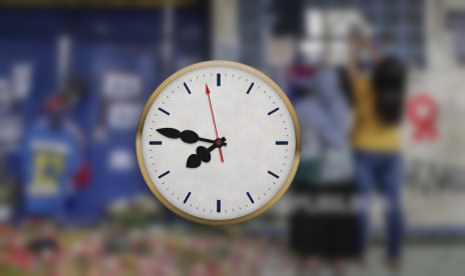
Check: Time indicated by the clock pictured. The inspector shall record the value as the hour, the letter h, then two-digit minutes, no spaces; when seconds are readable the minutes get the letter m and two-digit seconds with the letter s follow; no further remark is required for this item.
7h46m58s
